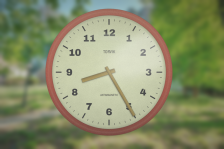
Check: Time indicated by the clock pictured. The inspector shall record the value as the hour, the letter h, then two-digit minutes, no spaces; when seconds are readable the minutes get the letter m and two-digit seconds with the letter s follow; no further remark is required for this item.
8h25
